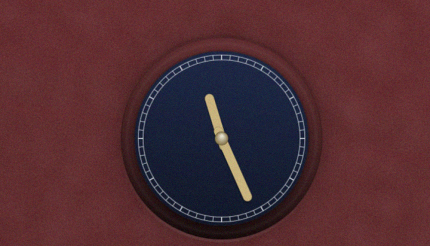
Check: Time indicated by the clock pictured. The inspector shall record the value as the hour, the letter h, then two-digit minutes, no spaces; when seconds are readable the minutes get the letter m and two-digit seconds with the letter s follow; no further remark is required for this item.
11h26
